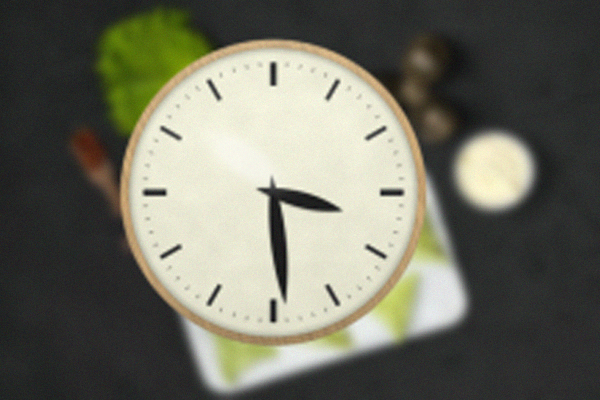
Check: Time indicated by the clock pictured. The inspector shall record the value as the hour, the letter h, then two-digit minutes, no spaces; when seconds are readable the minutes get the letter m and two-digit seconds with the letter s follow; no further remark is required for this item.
3h29
